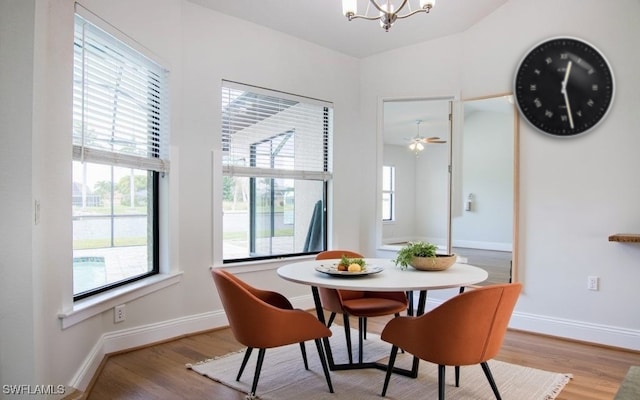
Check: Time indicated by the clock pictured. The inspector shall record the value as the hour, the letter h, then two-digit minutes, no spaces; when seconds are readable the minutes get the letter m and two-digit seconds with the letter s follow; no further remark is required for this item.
12h28
